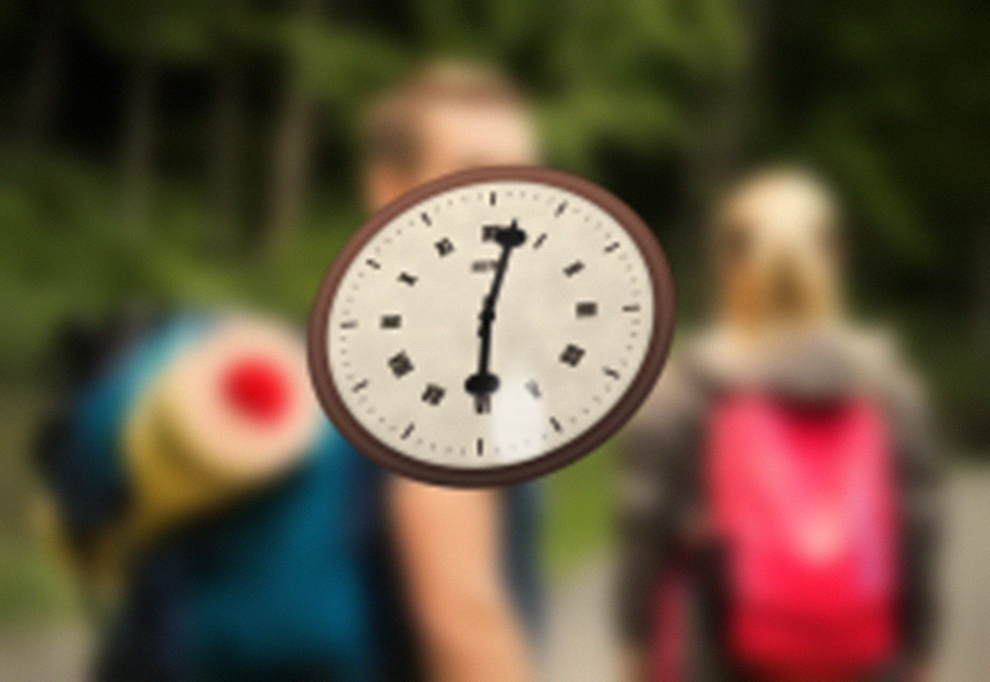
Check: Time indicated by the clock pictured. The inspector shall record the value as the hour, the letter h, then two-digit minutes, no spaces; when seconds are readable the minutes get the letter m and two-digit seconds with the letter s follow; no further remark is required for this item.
6h02
